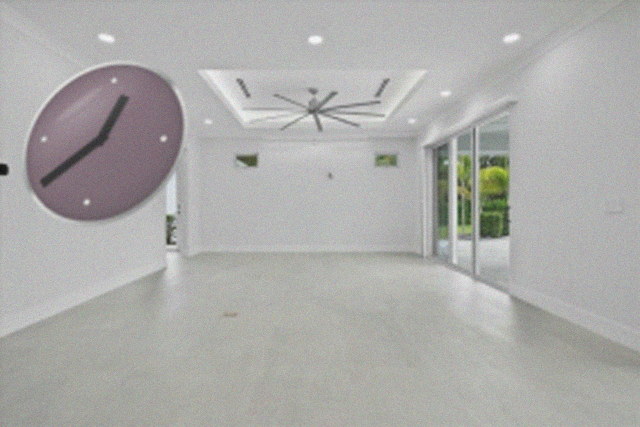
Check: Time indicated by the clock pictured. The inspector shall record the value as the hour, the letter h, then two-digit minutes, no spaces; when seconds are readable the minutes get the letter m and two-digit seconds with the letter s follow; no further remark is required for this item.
12h38
